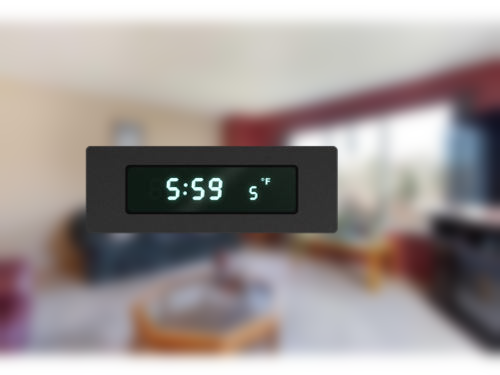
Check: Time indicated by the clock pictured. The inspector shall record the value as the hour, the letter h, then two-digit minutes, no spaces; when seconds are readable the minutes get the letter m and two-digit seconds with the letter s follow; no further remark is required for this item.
5h59
